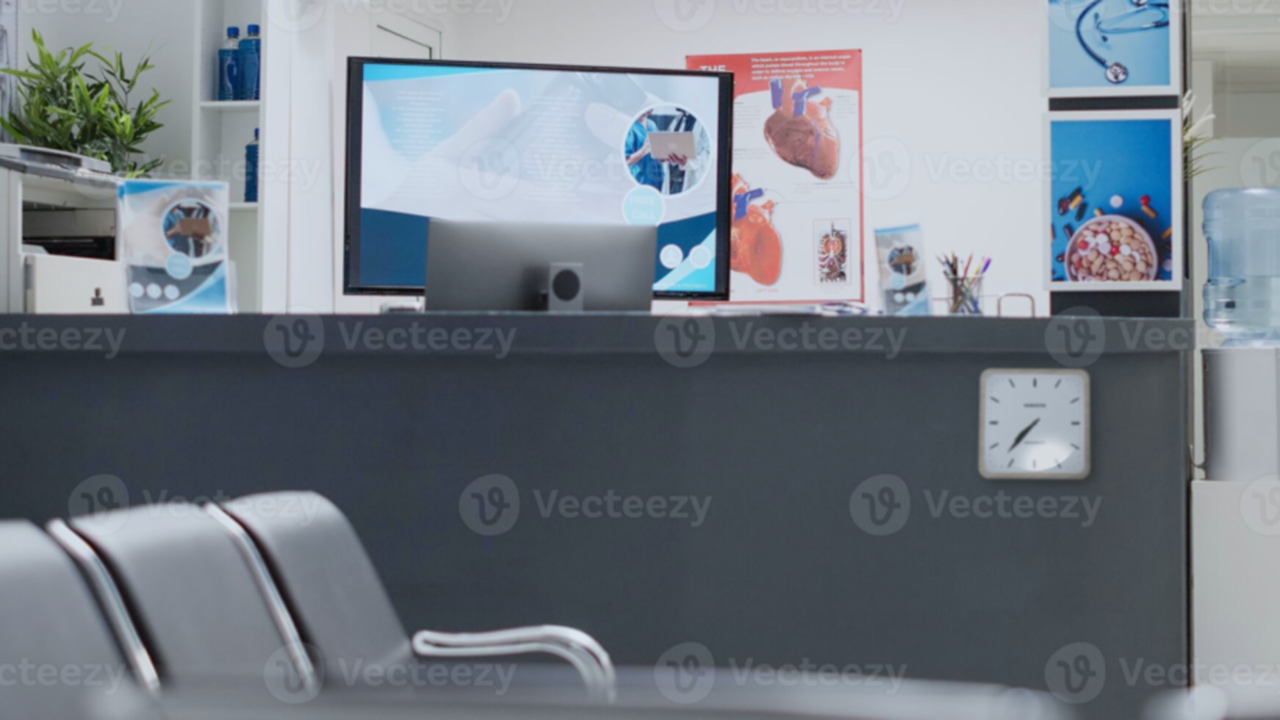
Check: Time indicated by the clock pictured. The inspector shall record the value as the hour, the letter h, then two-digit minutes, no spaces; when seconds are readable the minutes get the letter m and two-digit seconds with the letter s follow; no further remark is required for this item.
7h37
